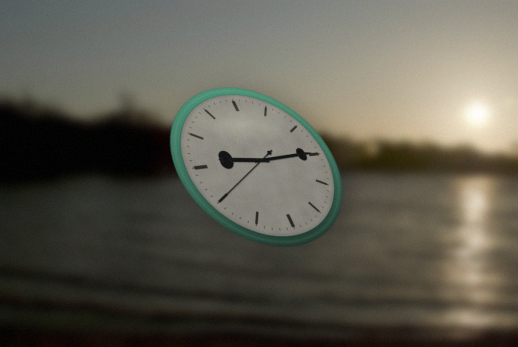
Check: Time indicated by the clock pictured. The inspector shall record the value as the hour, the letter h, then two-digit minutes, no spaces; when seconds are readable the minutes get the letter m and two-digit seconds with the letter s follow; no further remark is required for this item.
9h14m40s
